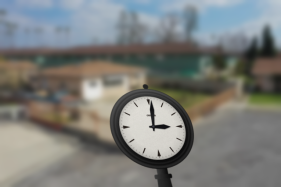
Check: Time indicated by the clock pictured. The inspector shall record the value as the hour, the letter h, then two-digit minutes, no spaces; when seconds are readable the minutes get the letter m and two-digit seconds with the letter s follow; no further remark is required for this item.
3h01
